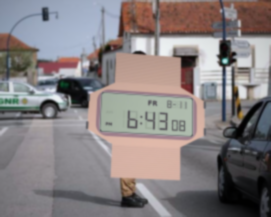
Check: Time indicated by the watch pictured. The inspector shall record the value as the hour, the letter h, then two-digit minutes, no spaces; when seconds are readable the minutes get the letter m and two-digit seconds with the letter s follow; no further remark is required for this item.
6h43m08s
